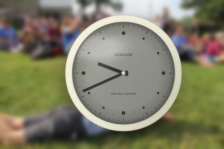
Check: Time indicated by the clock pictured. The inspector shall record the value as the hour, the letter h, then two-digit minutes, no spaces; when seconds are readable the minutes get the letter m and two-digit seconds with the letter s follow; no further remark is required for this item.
9h41
